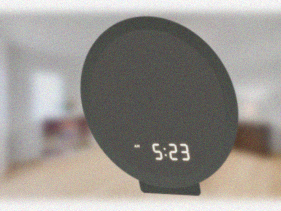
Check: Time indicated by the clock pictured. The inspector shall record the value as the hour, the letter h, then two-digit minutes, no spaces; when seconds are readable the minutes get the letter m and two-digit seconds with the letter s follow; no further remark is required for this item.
5h23
